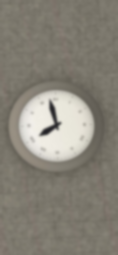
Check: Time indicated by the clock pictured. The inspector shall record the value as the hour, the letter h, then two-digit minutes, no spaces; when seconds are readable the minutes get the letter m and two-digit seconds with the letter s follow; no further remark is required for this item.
7h58
